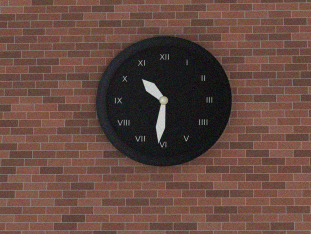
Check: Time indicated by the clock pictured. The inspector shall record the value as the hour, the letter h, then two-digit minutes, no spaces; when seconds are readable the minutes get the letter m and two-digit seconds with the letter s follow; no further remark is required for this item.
10h31
